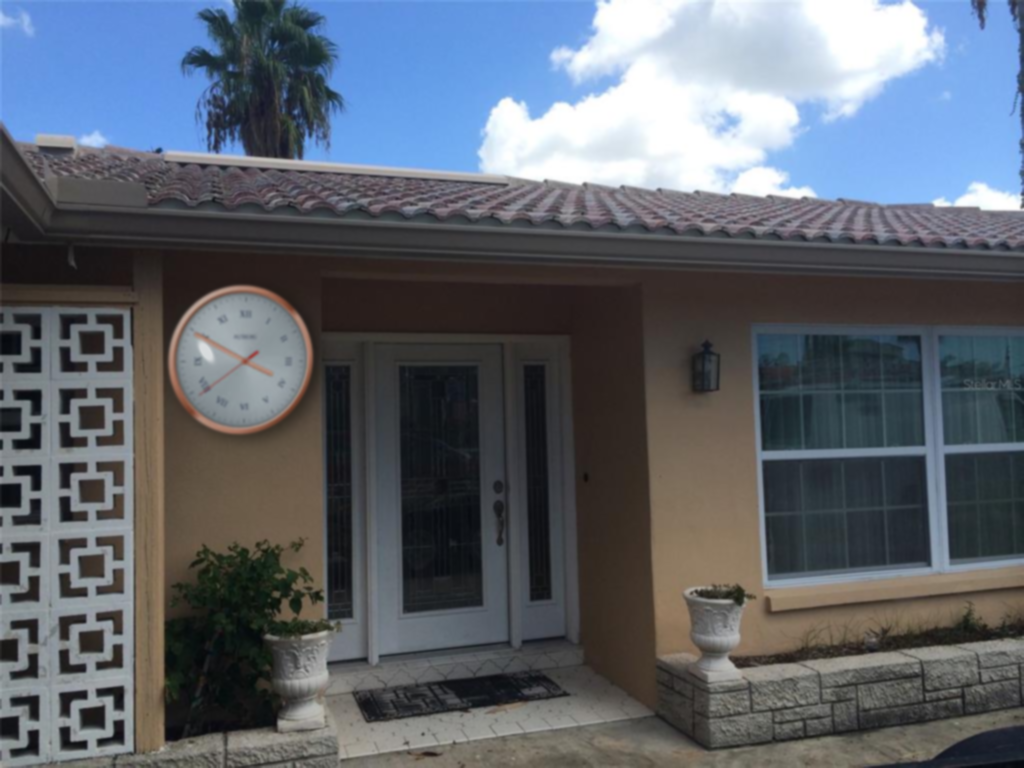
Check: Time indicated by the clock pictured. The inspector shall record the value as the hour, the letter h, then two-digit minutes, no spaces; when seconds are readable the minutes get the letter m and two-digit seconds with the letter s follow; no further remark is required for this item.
3h49m39s
